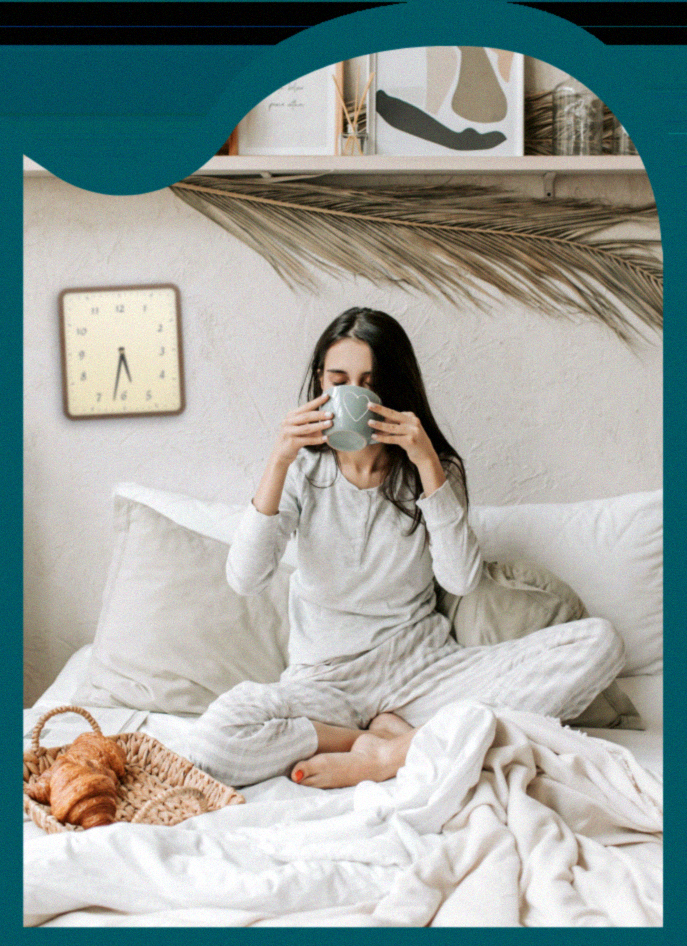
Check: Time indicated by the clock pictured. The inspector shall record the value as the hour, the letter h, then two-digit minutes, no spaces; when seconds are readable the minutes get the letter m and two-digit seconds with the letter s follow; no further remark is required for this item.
5h32
